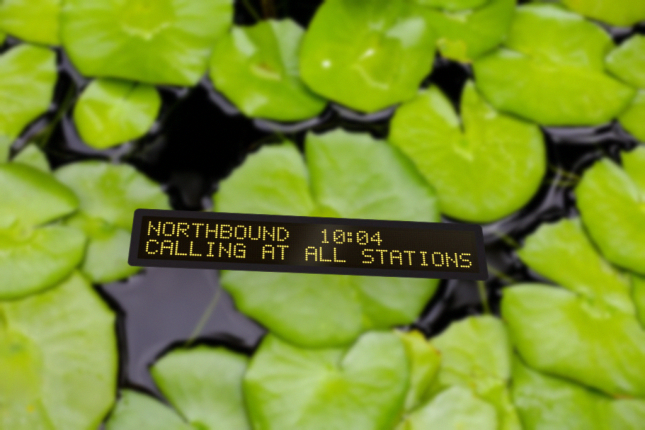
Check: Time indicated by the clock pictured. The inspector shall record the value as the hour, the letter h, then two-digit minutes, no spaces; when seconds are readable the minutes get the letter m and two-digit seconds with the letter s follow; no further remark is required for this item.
10h04
